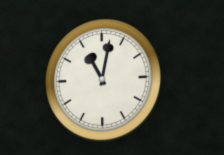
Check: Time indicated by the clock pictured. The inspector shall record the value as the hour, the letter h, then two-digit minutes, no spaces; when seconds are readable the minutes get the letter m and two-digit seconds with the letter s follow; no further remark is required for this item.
11h02
